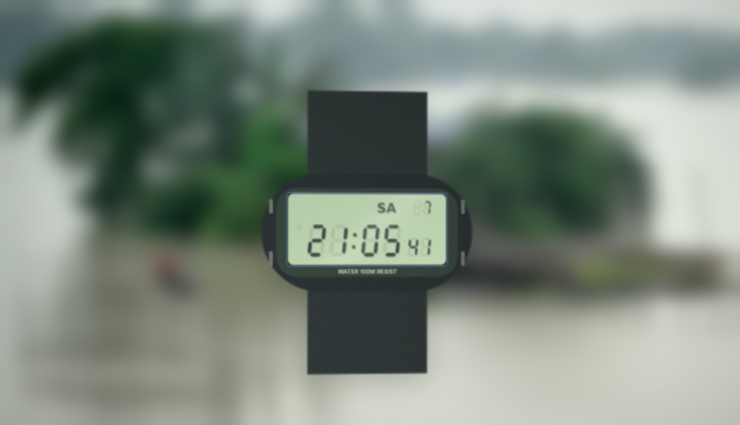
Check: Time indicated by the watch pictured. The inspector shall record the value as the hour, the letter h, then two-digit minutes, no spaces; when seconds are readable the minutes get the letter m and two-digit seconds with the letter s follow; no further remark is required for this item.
21h05m41s
